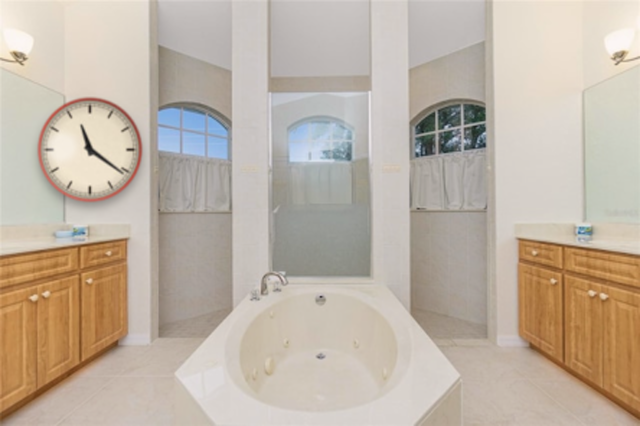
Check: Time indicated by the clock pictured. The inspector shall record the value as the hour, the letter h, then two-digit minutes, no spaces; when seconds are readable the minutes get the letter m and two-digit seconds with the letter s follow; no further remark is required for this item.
11h21
